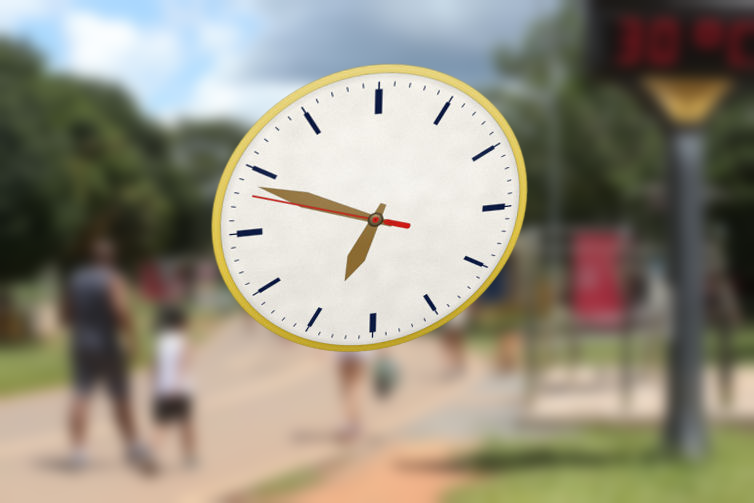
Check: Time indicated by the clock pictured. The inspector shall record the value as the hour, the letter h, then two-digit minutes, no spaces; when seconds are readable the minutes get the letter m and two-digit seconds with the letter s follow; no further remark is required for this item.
6h48m48s
